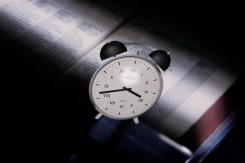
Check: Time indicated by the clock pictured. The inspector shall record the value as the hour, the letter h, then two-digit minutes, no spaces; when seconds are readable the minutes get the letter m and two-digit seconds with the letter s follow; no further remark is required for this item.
3h42
